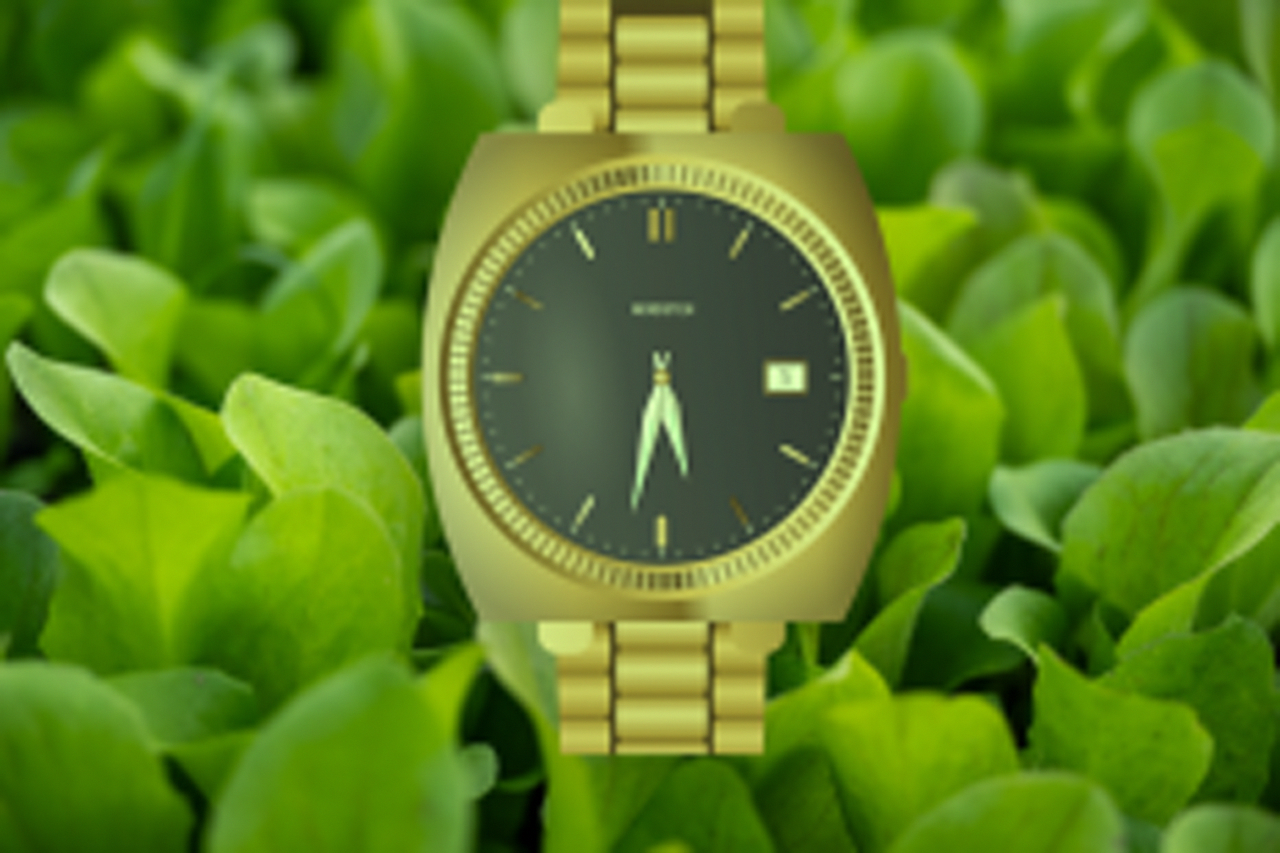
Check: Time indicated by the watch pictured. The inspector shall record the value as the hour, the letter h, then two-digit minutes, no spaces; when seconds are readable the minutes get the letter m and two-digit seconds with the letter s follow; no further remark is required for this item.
5h32
